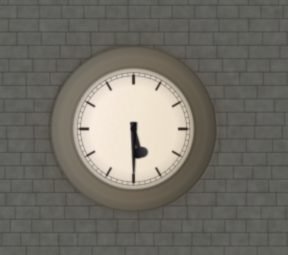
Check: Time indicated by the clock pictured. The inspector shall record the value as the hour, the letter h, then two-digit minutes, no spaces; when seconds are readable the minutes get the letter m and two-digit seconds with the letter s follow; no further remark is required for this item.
5h30
